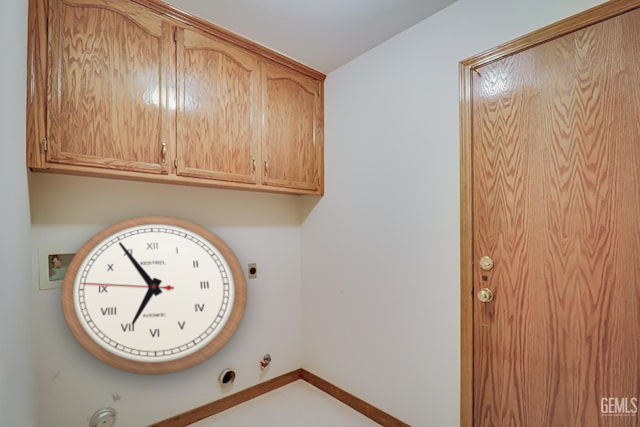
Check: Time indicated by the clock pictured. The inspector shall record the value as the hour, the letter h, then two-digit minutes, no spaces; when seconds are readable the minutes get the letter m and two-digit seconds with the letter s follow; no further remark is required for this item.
6h54m46s
